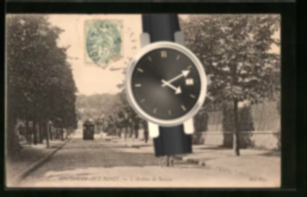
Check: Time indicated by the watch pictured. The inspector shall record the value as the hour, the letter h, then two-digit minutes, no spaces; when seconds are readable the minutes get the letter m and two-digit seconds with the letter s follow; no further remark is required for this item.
4h11
